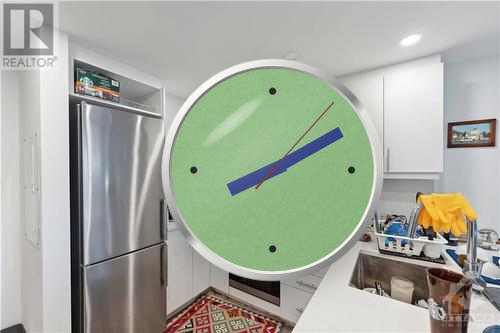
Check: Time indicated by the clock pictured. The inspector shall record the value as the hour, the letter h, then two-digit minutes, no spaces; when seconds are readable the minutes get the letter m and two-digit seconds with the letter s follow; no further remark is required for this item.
8h10m07s
